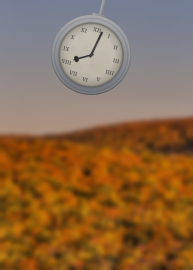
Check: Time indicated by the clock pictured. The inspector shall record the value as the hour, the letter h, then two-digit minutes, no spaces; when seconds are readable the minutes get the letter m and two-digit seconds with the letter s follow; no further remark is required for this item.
8h02
